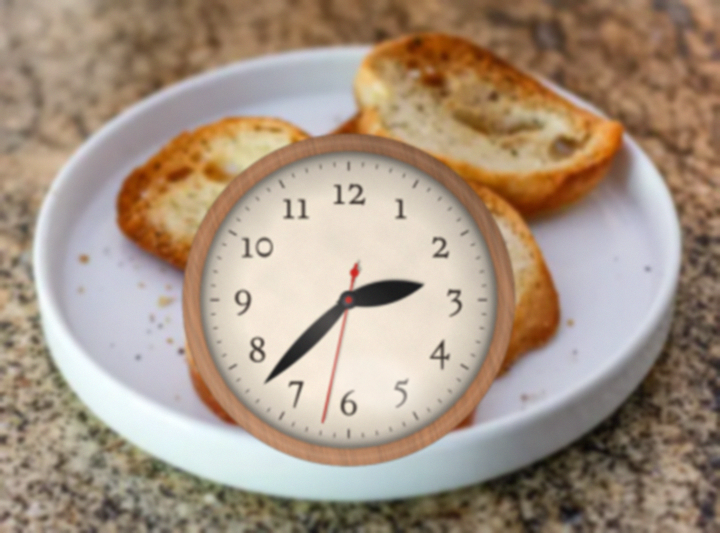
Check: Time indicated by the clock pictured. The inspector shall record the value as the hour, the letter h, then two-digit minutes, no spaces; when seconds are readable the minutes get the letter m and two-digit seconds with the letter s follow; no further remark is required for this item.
2h37m32s
